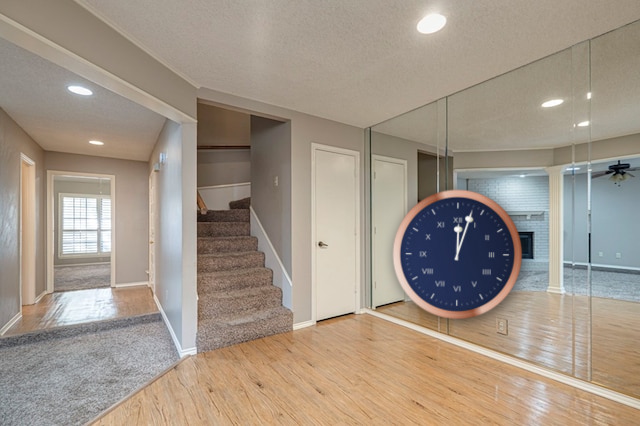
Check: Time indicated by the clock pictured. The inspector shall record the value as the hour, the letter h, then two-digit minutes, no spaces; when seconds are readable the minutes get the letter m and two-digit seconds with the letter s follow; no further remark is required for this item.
12h03
